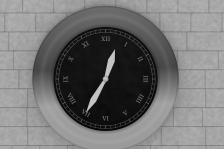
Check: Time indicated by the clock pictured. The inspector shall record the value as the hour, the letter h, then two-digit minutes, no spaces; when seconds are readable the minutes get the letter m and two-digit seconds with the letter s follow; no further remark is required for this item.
12h35
